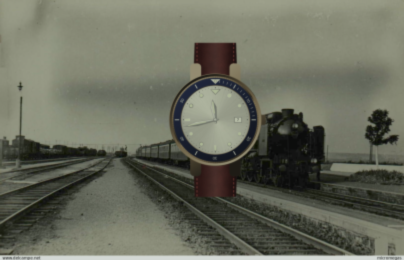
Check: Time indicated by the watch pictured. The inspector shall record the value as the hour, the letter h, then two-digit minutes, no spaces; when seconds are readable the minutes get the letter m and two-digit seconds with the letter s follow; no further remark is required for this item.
11h43
